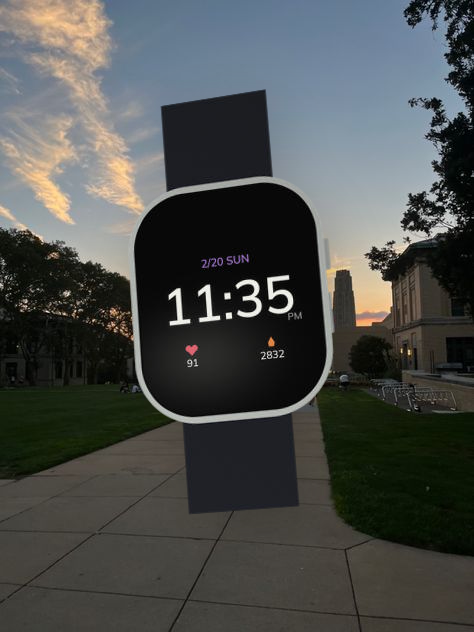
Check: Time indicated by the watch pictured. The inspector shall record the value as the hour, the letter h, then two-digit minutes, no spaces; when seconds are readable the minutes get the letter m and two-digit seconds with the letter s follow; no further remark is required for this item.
11h35
